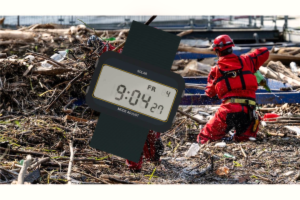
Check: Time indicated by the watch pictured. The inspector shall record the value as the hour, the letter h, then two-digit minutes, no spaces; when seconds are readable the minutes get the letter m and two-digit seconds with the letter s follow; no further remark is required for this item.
9h04m27s
